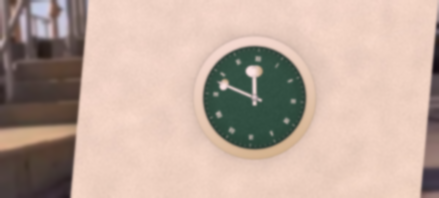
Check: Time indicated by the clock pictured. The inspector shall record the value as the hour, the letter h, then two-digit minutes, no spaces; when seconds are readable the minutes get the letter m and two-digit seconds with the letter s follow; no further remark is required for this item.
11h48
